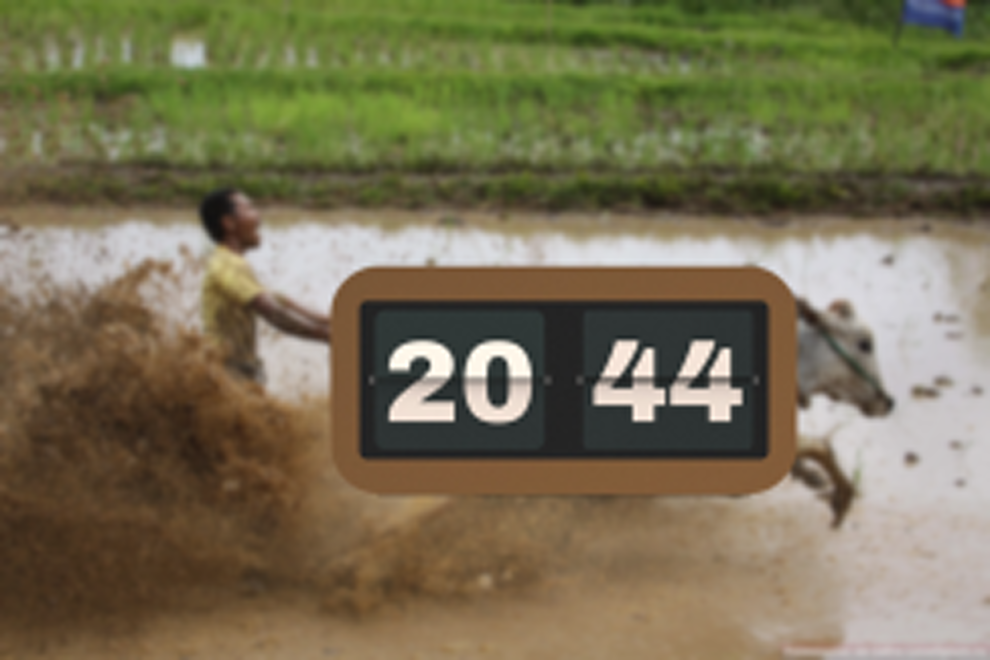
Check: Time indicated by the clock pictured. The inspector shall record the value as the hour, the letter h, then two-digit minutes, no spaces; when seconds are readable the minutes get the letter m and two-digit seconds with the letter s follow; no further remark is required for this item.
20h44
